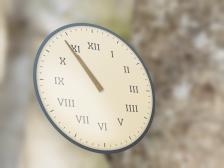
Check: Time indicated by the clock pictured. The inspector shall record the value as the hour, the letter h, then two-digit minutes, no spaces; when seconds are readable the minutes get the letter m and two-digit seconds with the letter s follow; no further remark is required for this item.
10h54
